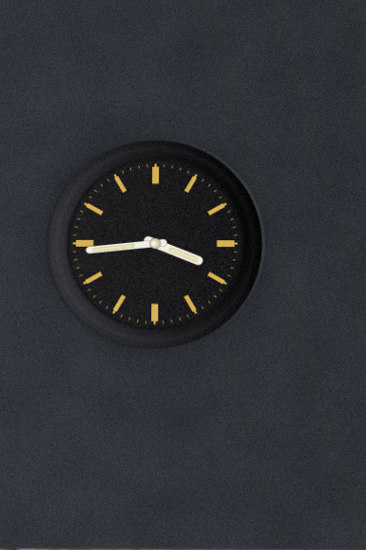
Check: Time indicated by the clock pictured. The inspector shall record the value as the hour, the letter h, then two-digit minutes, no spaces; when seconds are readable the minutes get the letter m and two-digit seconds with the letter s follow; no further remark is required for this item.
3h44
